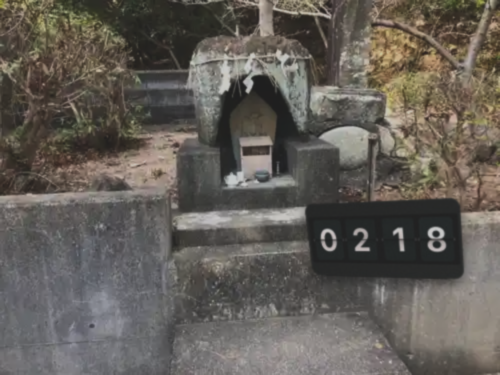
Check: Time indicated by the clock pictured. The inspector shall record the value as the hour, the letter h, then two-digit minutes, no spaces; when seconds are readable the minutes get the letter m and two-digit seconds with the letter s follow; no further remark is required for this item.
2h18
